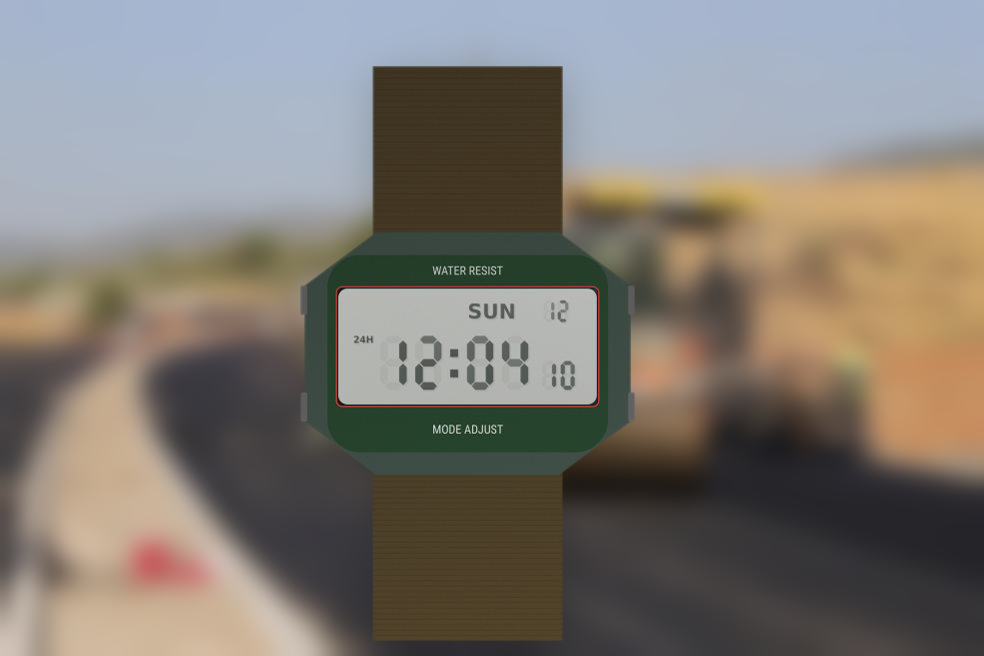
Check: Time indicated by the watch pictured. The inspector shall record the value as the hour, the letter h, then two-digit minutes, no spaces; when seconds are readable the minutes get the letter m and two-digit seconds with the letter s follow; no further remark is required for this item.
12h04m10s
